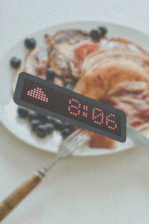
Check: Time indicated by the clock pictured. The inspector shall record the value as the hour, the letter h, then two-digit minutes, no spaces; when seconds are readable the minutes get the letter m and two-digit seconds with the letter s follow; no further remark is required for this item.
8h06
